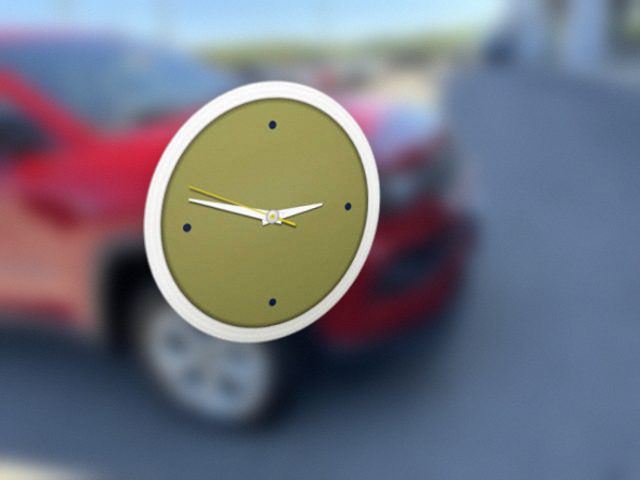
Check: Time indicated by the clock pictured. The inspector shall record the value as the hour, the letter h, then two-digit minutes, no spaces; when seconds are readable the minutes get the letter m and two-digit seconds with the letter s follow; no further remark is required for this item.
2h47m49s
